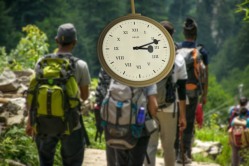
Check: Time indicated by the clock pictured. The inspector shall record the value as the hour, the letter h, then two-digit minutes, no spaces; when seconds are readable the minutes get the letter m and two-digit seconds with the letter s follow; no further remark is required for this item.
3h12
